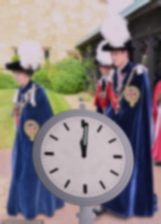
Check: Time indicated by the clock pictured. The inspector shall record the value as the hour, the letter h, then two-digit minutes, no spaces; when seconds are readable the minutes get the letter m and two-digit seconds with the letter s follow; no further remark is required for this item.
12h01
